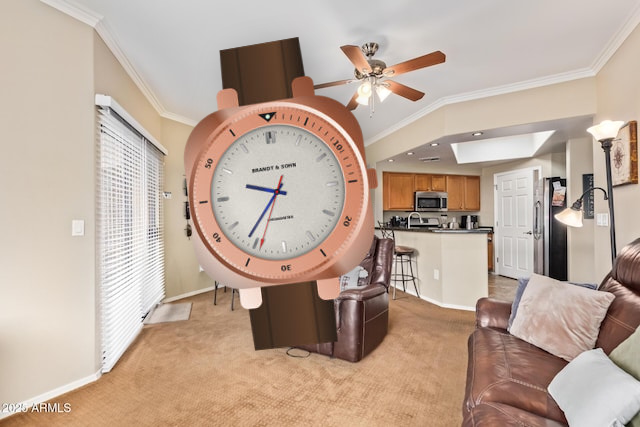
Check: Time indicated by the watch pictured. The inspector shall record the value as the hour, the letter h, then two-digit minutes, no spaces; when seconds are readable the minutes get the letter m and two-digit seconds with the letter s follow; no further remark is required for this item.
9h36m34s
